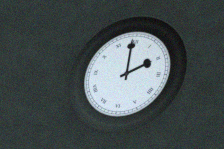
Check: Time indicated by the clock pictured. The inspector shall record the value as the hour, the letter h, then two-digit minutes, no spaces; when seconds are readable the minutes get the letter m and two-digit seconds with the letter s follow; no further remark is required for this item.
1h59
